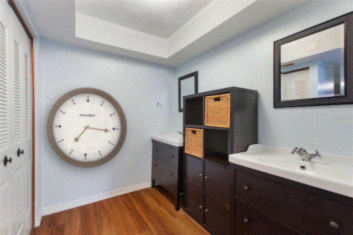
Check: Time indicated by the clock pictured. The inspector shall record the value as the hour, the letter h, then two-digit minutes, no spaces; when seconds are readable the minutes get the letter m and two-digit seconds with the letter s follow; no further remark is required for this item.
7h16
